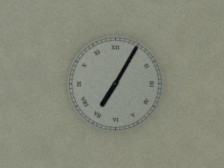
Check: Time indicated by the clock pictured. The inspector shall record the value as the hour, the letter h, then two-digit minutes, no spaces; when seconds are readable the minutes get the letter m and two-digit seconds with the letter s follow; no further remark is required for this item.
7h05
